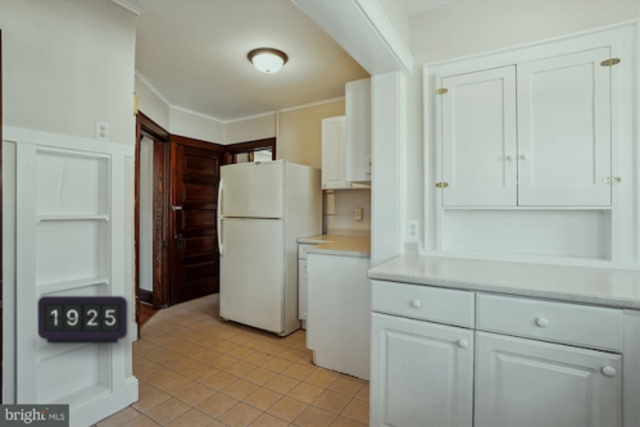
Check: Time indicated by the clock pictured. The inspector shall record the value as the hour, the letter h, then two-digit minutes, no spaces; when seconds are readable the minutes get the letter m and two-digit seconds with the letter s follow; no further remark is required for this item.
19h25
